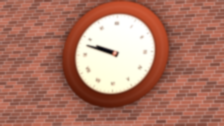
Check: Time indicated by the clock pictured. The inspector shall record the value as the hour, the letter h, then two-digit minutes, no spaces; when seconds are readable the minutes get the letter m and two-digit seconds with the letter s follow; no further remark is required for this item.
9h48
